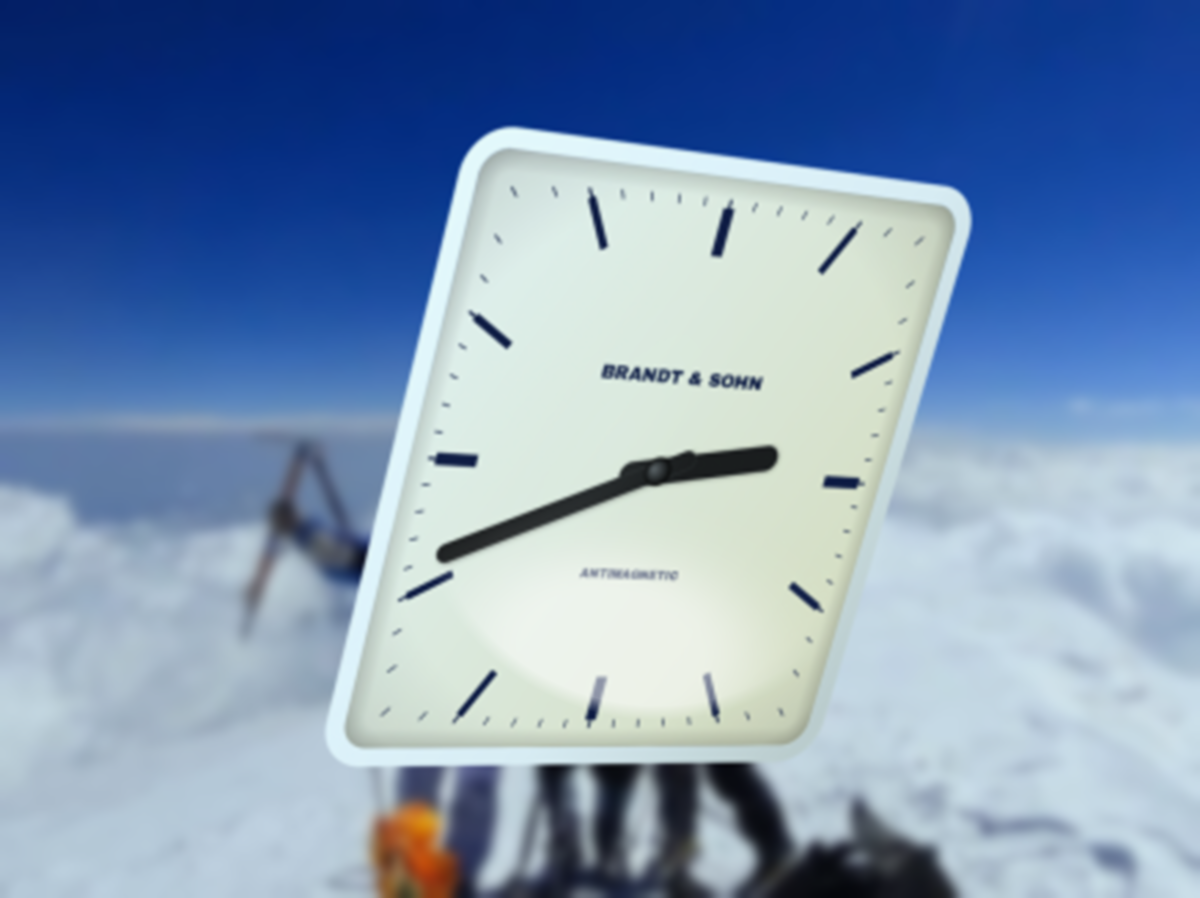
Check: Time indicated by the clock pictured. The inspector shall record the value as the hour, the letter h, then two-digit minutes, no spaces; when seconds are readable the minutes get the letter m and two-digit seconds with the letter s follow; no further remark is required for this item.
2h41
